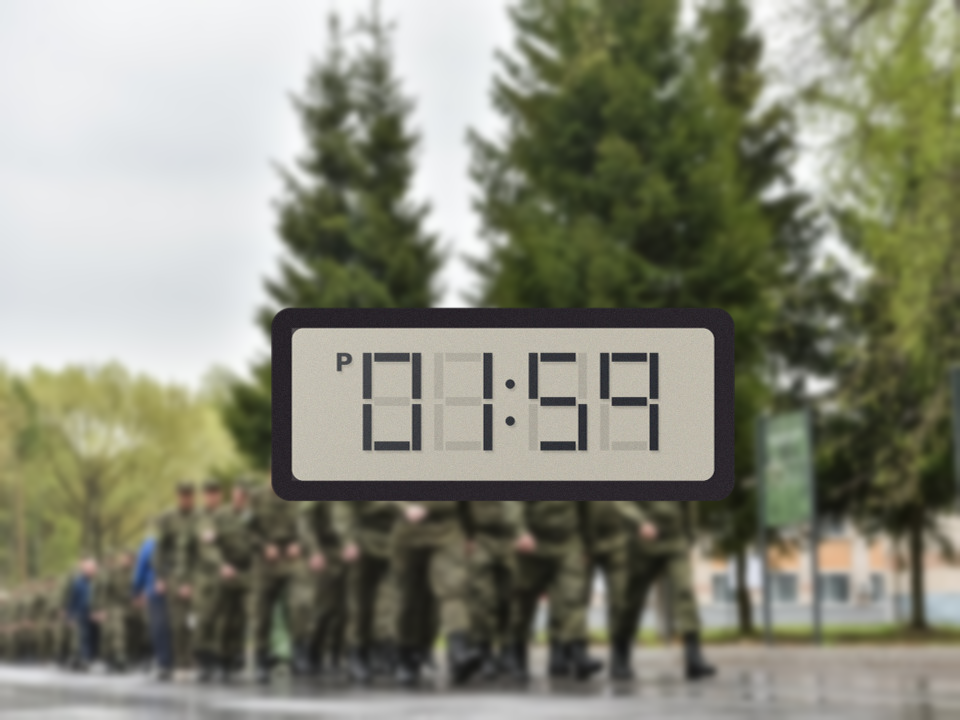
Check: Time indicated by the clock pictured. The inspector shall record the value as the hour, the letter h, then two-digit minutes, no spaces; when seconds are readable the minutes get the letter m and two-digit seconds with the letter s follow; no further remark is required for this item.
1h59
